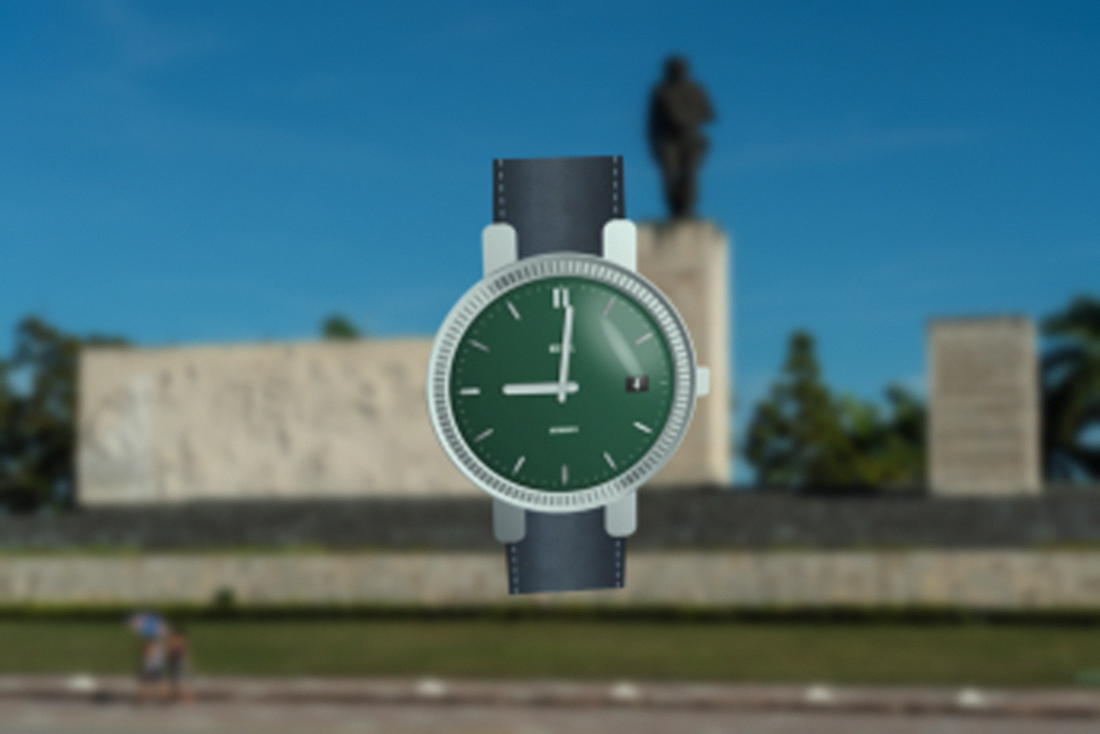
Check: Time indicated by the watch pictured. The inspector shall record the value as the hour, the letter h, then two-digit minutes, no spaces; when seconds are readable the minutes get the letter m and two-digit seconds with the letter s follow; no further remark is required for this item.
9h01
